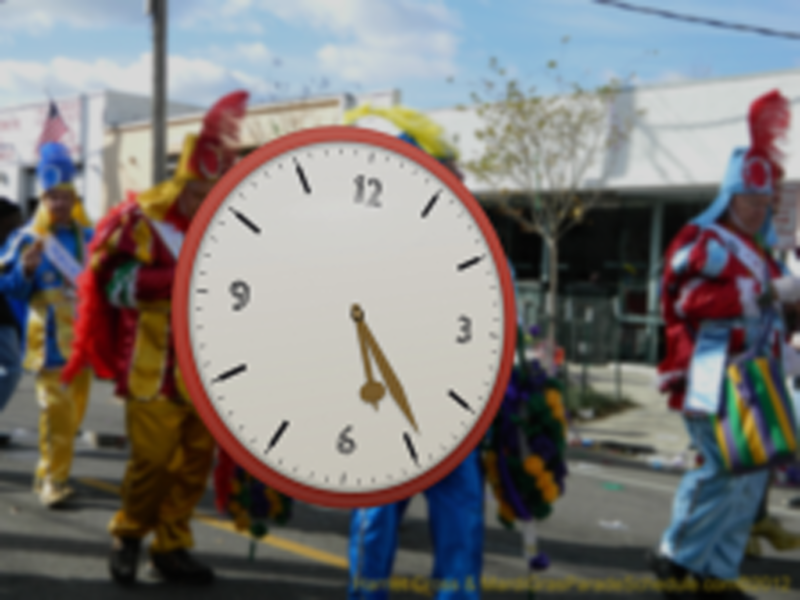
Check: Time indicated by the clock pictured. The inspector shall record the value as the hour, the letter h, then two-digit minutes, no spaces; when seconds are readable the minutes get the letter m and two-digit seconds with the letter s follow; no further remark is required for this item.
5h24
